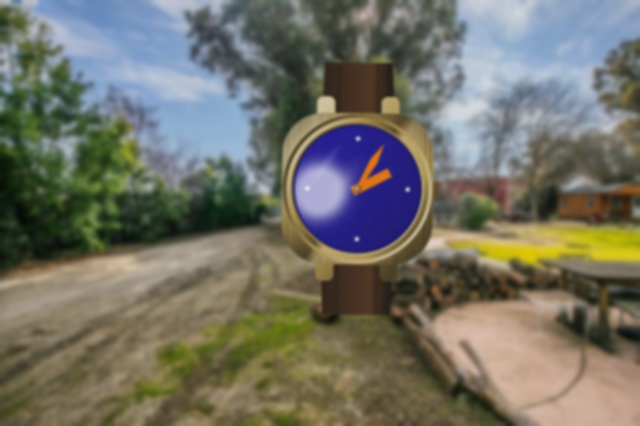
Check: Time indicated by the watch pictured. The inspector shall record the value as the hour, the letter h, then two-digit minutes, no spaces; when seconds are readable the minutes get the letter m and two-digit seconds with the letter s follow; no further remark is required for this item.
2h05
